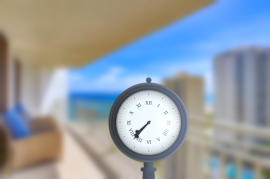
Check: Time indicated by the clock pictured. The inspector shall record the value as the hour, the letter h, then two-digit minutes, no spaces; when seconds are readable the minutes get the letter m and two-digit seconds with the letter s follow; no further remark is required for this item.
7h37
